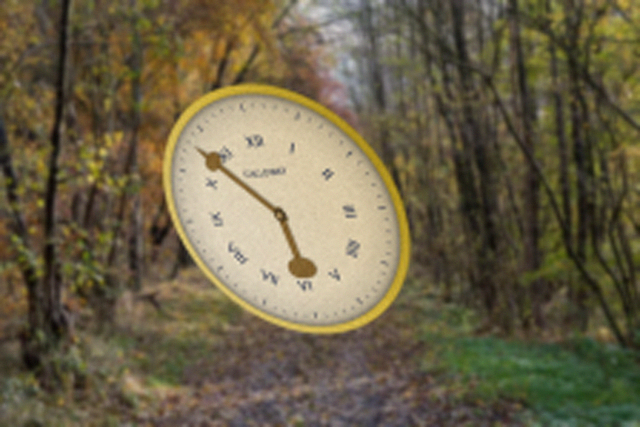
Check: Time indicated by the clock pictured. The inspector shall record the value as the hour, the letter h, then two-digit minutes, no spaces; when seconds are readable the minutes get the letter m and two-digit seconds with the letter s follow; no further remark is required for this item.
5h53
